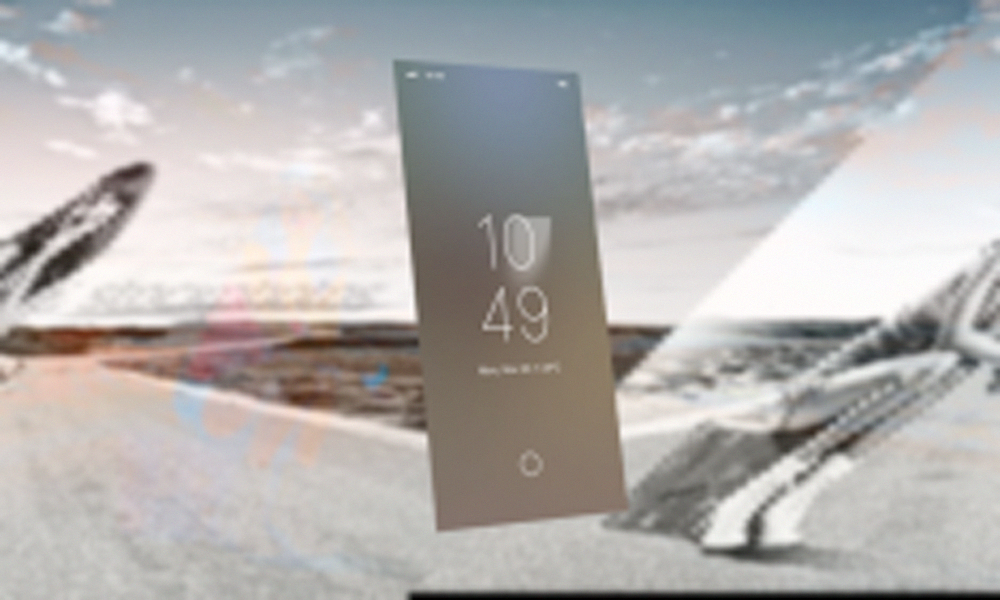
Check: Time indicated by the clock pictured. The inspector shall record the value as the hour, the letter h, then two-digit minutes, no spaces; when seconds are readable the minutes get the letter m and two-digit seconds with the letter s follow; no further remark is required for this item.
10h49
